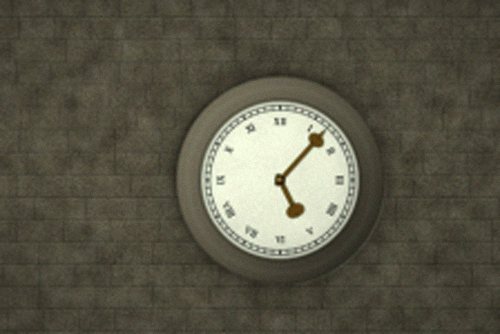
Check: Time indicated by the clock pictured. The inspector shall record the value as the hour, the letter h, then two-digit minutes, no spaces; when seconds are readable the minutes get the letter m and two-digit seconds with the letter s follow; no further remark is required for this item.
5h07
